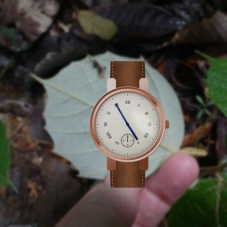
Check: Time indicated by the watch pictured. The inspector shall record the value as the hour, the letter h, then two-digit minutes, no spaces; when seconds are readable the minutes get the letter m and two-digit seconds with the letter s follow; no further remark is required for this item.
4h55
